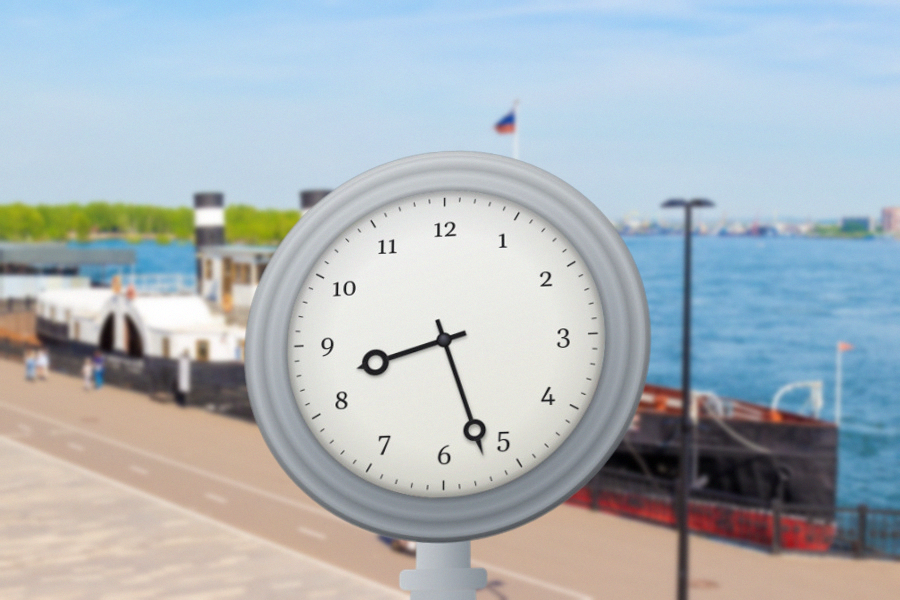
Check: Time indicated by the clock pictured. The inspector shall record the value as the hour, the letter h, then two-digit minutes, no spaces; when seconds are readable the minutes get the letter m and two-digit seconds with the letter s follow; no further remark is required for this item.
8h27
